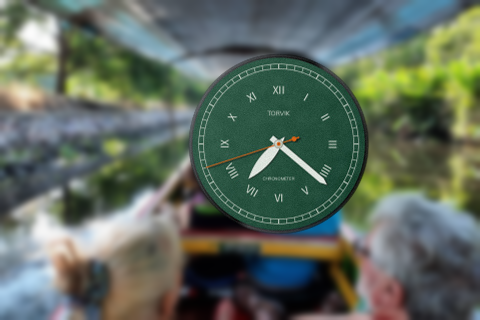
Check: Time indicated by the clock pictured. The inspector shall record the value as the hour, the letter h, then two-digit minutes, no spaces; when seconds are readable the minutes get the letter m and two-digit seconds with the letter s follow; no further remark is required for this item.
7h21m42s
